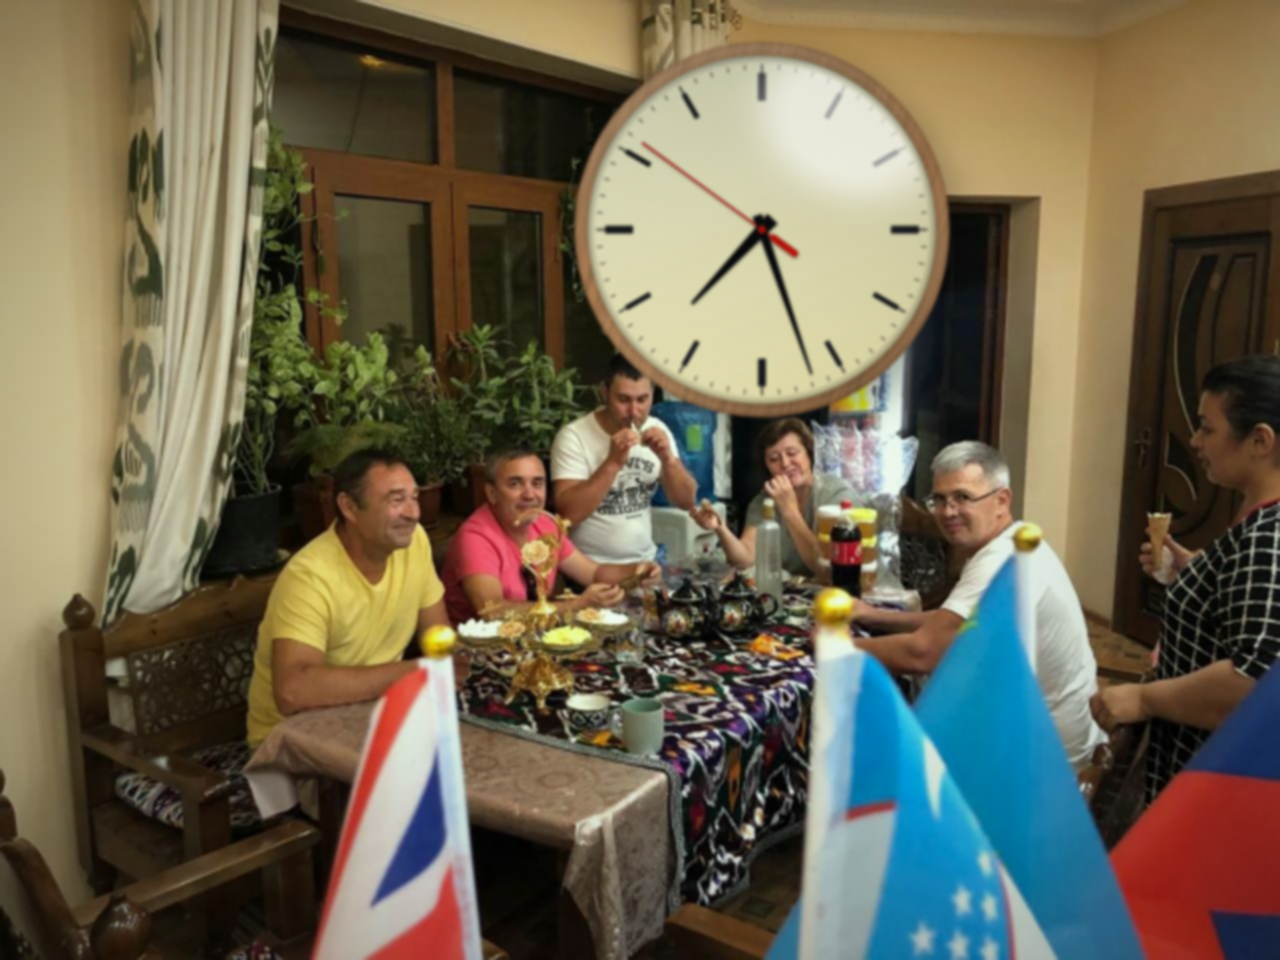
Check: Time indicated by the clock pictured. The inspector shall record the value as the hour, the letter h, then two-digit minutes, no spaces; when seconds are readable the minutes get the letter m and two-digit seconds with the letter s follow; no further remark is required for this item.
7h26m51s
